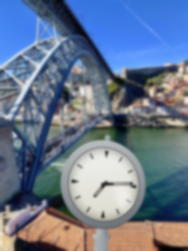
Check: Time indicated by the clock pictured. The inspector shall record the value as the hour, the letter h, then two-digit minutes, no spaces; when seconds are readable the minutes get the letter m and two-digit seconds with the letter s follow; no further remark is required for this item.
7h14
